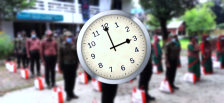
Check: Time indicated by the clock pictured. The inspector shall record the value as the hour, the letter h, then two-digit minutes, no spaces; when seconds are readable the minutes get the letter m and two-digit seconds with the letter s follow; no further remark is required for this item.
3h00
